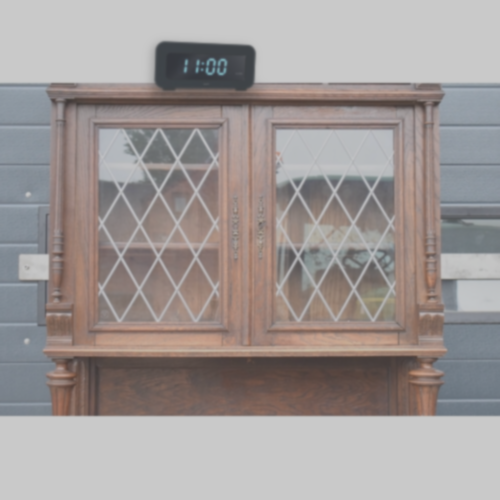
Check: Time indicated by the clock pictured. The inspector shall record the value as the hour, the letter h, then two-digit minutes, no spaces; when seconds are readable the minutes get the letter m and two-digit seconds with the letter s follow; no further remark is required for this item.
11h00
